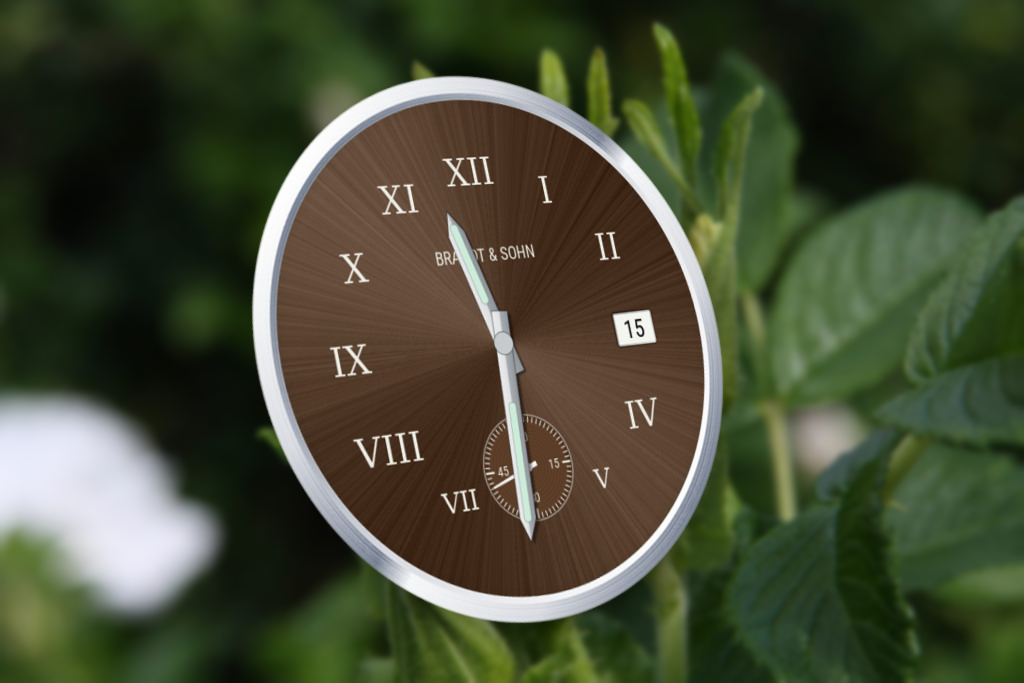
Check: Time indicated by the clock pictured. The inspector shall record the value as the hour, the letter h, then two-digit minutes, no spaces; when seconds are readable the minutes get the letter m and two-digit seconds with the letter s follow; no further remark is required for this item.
11h30m42s
